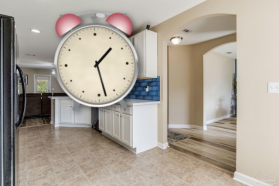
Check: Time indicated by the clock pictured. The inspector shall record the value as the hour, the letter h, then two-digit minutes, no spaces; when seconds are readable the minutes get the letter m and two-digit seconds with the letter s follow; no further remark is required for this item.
1h28
